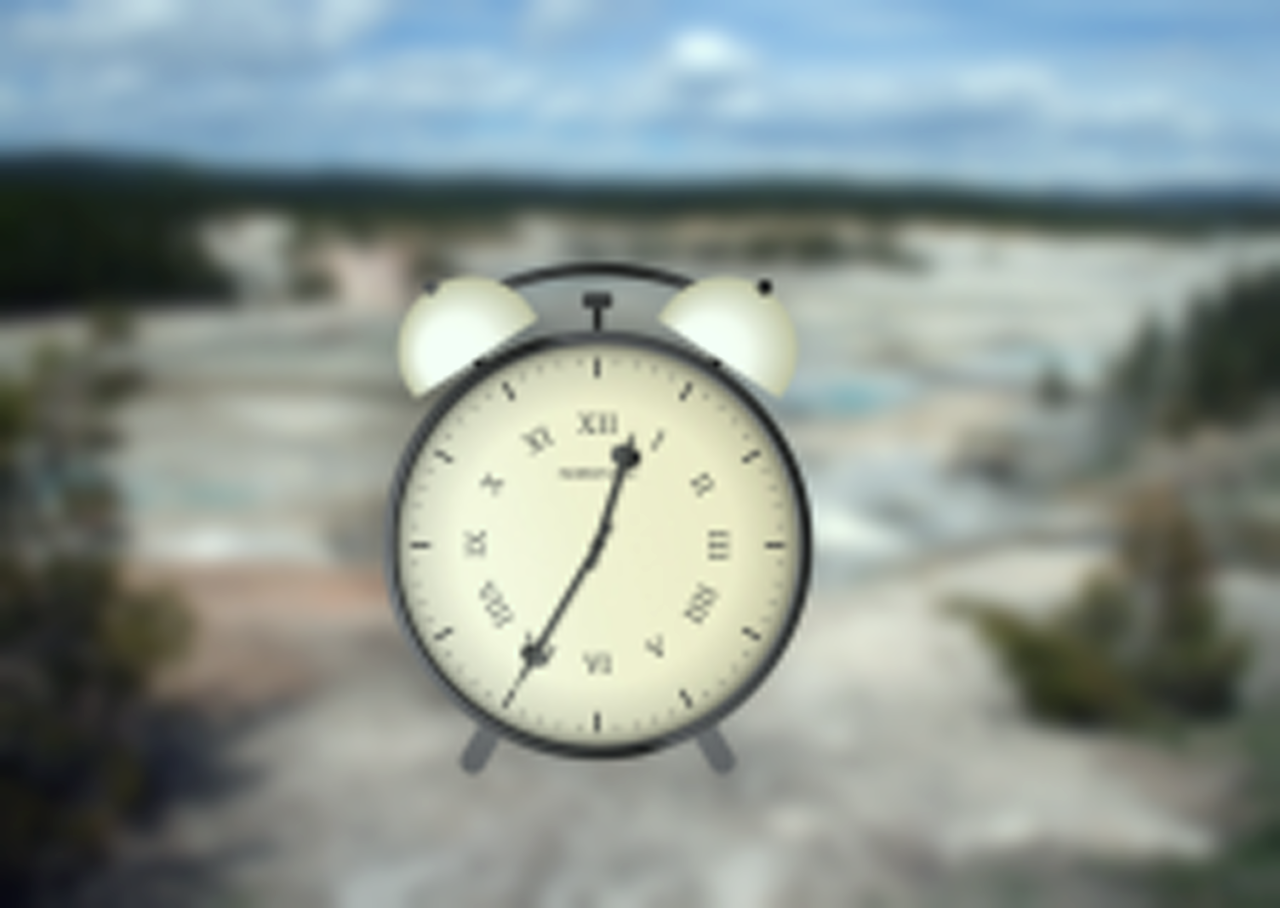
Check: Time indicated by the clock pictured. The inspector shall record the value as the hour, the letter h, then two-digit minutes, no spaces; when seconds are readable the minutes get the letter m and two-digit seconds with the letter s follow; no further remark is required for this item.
12h35
